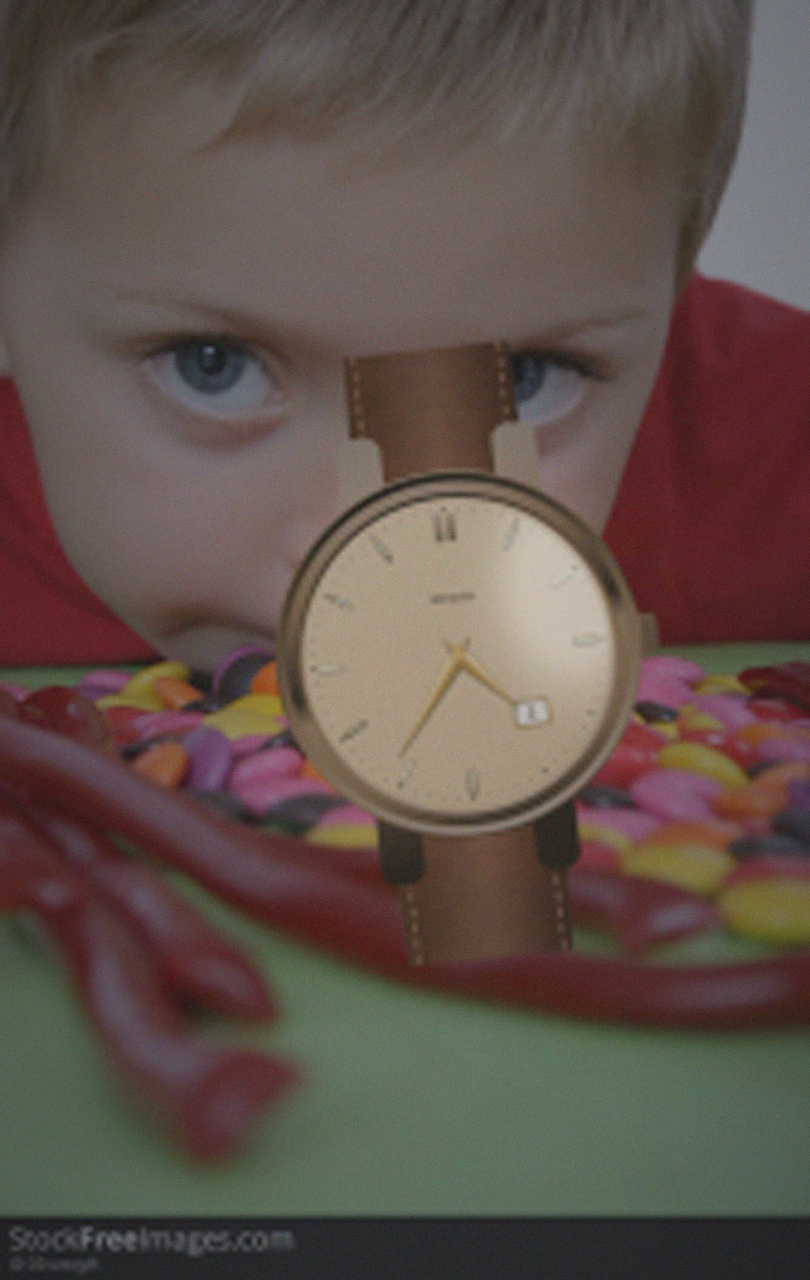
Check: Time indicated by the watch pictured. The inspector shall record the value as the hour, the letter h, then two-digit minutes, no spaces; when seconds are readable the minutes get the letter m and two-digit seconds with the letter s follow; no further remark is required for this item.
4h36
